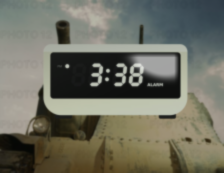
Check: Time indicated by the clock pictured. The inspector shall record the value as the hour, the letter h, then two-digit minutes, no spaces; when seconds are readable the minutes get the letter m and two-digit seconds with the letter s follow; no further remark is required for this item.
3h38
